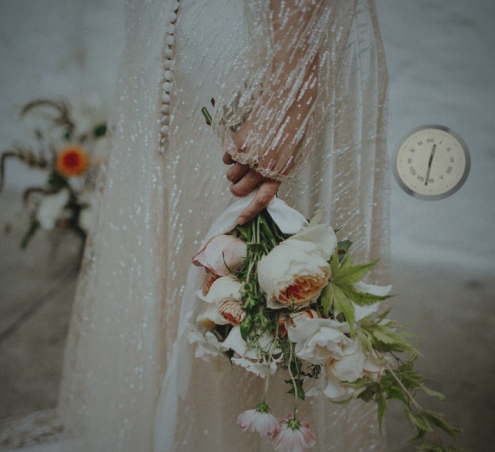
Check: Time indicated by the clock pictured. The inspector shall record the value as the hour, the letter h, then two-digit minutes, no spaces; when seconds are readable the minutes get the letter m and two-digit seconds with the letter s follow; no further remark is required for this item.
12h32
